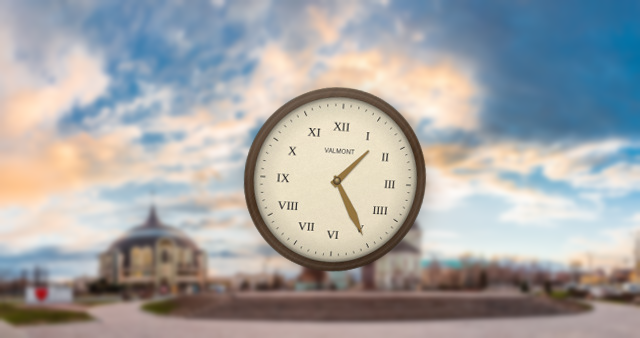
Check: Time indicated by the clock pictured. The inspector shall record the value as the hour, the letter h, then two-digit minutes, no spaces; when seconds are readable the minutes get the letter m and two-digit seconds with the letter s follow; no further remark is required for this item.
1h25
